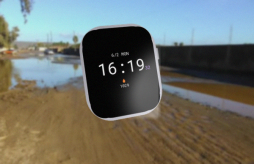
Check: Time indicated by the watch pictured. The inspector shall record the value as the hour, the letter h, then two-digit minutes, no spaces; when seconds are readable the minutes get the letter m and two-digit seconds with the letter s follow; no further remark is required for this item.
16h19
